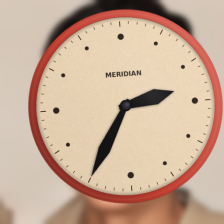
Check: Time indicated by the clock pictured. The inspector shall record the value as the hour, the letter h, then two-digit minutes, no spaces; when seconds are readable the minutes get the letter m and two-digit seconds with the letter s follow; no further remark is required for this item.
2h35
